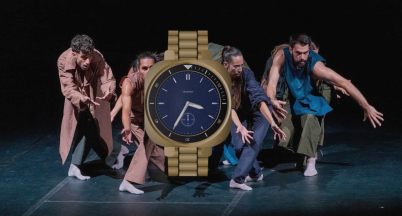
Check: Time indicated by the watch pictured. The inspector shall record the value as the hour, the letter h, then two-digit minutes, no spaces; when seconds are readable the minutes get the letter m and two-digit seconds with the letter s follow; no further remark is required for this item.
3h35
